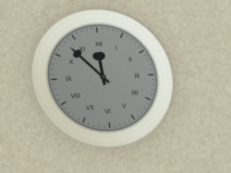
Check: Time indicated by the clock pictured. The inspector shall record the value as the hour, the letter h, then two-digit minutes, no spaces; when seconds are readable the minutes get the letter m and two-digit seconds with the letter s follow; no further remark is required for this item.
11h53
